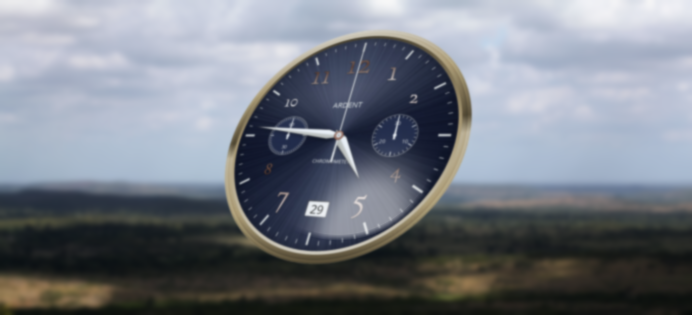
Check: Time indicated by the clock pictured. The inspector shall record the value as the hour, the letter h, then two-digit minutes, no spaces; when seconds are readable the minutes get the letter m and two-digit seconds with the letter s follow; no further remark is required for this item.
4h46
